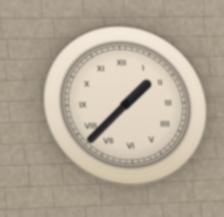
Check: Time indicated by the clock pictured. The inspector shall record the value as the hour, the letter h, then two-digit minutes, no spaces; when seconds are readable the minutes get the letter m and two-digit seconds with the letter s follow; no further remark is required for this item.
1h38
